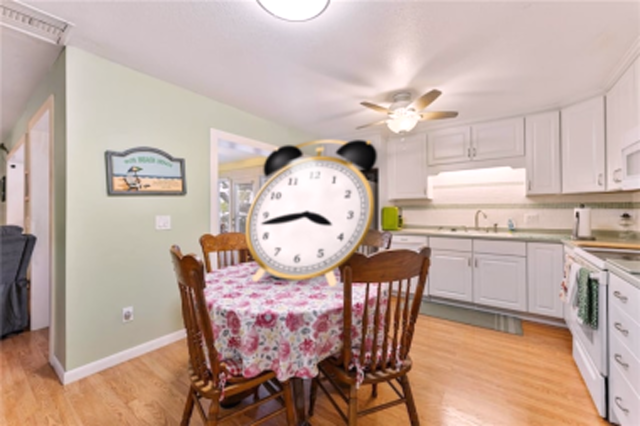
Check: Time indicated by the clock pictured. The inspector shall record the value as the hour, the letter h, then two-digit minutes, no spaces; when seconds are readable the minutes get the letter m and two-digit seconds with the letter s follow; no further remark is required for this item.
3h43
